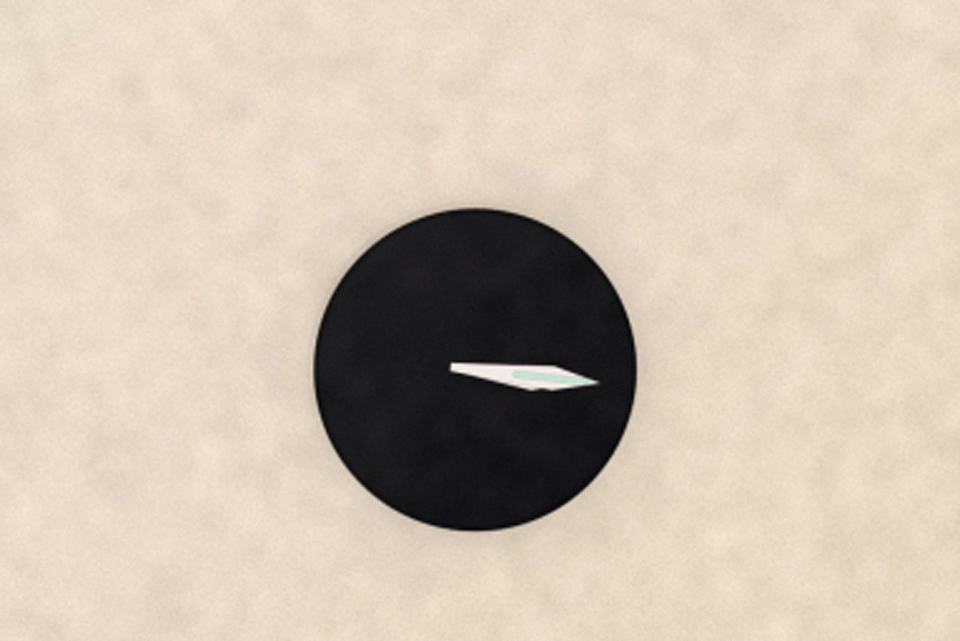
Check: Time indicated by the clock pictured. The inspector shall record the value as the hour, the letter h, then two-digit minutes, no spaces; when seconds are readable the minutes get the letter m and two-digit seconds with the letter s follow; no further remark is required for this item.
3h16
